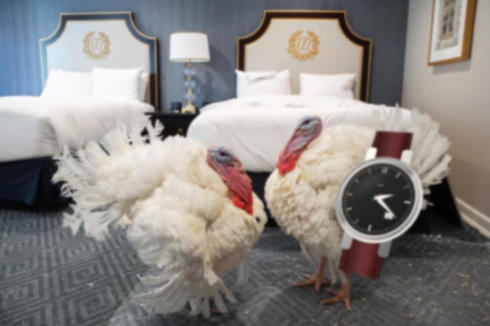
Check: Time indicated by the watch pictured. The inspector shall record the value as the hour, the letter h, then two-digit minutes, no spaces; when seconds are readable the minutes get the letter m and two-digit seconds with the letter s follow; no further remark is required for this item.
2h21
